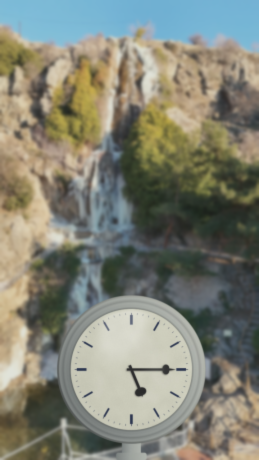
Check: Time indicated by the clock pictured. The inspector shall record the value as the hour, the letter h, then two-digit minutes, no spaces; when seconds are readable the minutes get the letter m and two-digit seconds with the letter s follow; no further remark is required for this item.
5h15
